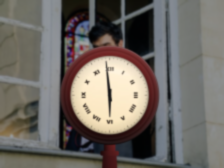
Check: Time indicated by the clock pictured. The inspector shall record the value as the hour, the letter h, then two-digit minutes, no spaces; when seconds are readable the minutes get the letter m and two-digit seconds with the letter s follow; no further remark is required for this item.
5h59
